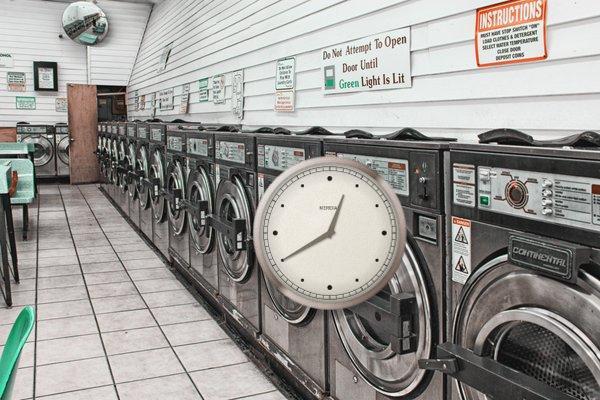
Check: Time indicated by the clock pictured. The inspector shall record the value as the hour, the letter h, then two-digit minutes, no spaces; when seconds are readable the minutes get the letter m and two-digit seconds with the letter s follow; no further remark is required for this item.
12h40
